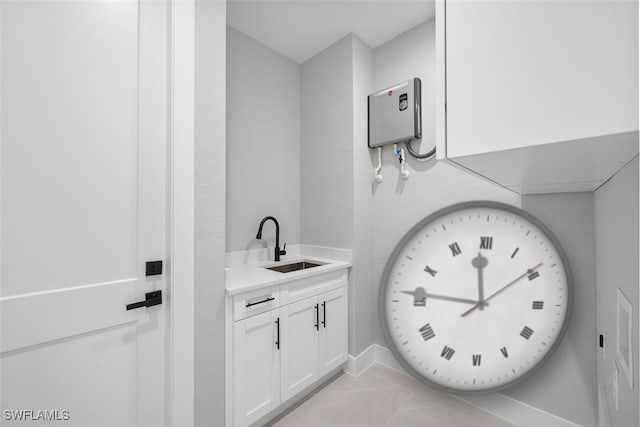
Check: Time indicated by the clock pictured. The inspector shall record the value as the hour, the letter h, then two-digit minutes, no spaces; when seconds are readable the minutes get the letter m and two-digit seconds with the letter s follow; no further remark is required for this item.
11h46m09s
